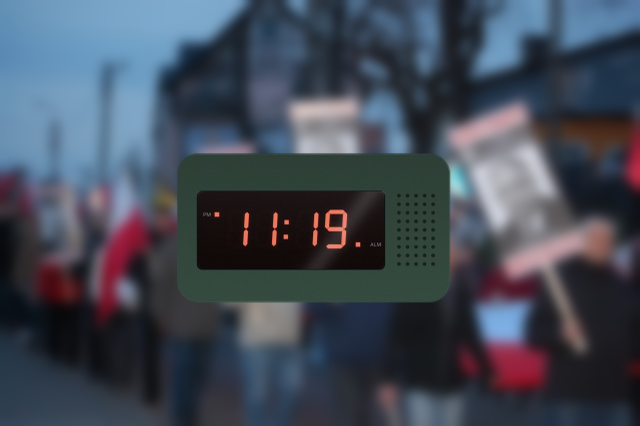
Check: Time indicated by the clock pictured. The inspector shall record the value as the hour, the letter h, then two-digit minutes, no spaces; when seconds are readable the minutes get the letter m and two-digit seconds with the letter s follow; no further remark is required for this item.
11h19
